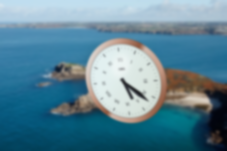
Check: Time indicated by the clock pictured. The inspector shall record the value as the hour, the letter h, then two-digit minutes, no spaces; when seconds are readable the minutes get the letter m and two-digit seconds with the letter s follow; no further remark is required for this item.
5h22
